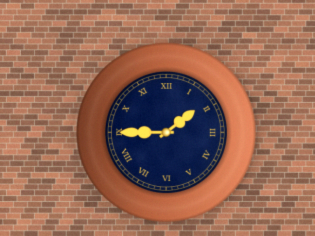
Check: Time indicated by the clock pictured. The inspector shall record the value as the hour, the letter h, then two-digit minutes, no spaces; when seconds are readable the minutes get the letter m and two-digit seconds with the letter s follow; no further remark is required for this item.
1h45
